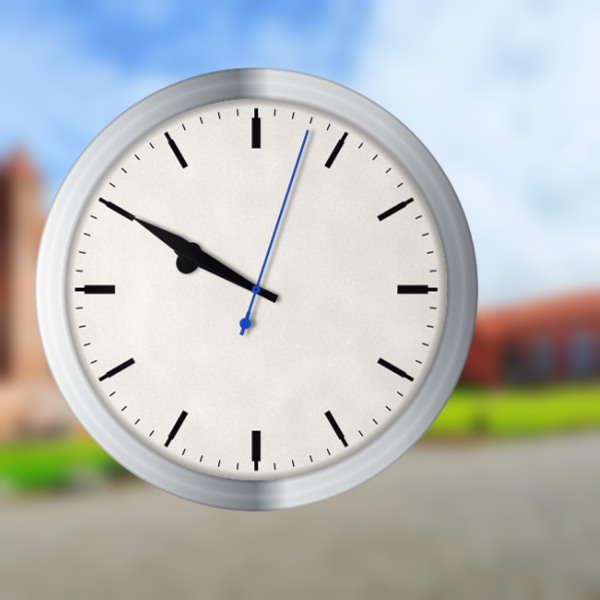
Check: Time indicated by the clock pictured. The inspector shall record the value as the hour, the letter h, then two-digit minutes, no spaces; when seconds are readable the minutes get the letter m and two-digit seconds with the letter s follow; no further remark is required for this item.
9h50m03s
